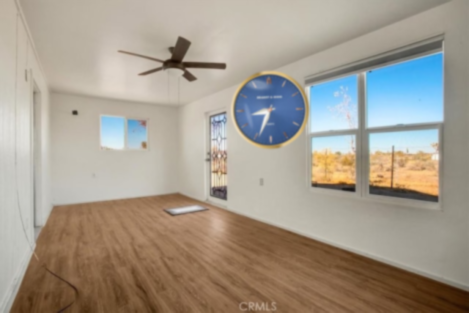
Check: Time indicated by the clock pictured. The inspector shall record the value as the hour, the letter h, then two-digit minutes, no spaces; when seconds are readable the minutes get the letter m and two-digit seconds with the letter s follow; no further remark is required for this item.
8h34
